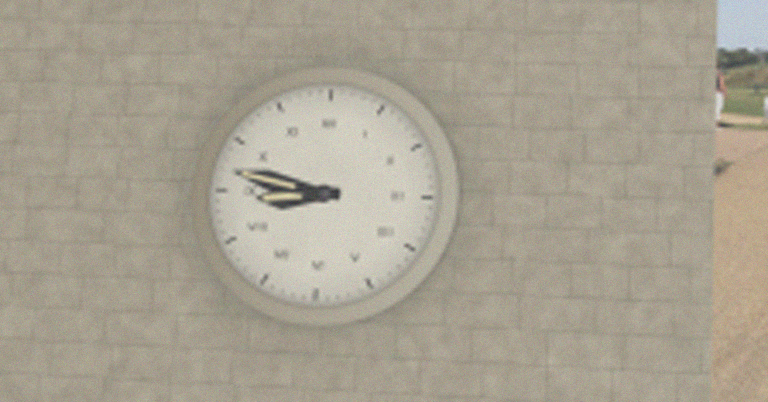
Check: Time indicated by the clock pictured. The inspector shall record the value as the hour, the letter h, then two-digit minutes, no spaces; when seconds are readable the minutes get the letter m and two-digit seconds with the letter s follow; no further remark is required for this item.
8h47
